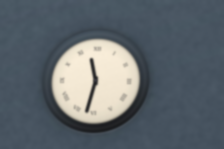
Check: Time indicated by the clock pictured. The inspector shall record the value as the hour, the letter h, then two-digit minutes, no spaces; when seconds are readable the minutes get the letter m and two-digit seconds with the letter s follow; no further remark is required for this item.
11h32
